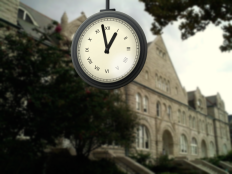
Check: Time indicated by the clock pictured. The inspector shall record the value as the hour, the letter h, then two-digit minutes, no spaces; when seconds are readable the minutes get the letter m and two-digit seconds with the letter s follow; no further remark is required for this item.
12h58
